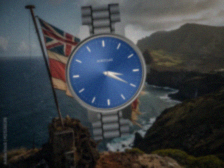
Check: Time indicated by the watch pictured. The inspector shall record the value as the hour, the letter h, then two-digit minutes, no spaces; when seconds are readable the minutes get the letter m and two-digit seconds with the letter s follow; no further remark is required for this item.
3h20
